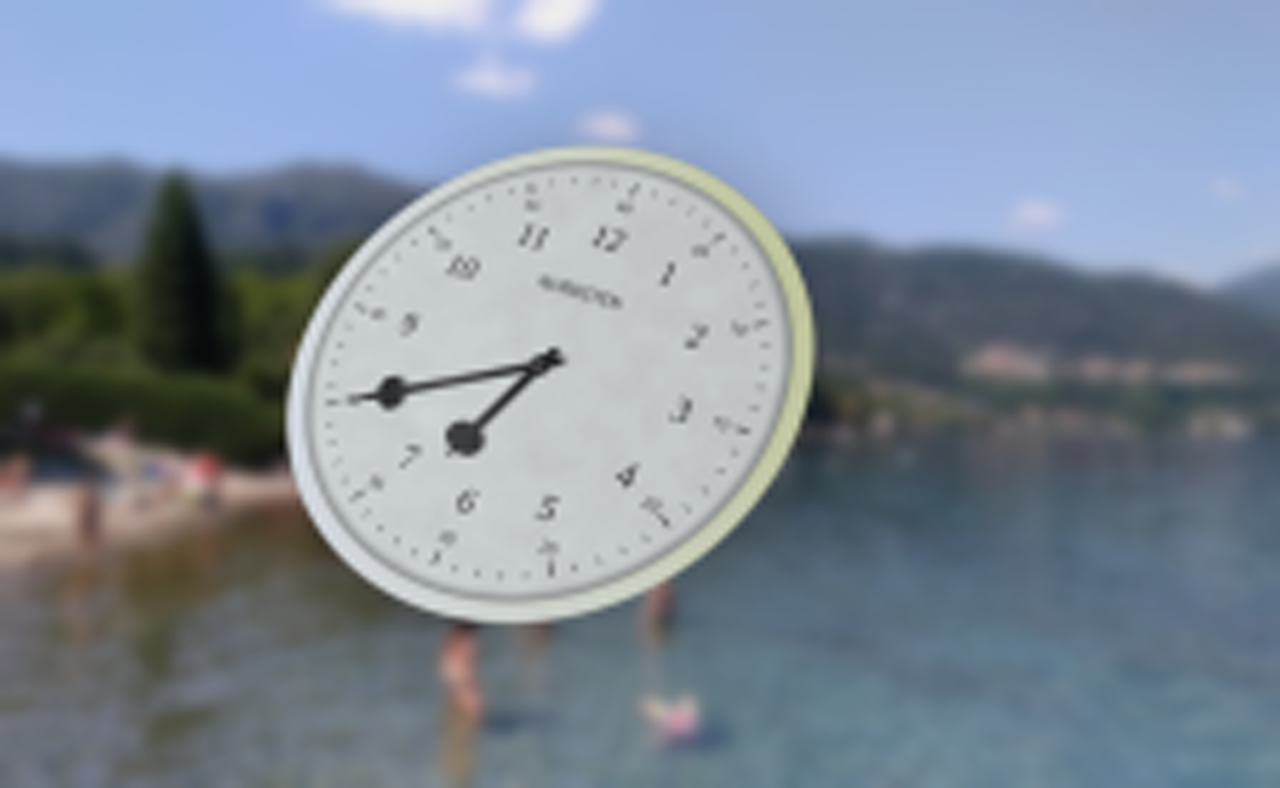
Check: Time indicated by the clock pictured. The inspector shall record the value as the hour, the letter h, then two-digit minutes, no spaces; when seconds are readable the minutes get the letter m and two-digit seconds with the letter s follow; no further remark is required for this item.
6h40
